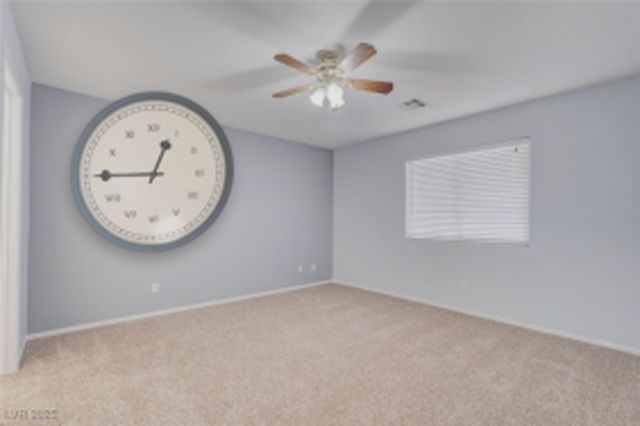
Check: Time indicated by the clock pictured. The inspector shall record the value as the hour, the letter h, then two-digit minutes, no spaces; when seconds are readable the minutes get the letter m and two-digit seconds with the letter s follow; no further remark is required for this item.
12h45
